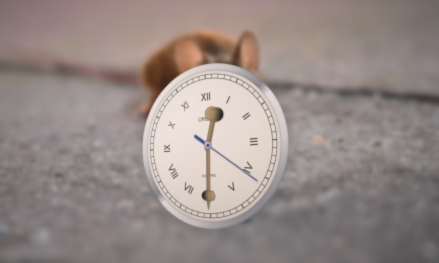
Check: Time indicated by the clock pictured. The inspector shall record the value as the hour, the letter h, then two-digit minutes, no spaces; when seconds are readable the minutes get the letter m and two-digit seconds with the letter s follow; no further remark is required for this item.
12h30m21s
